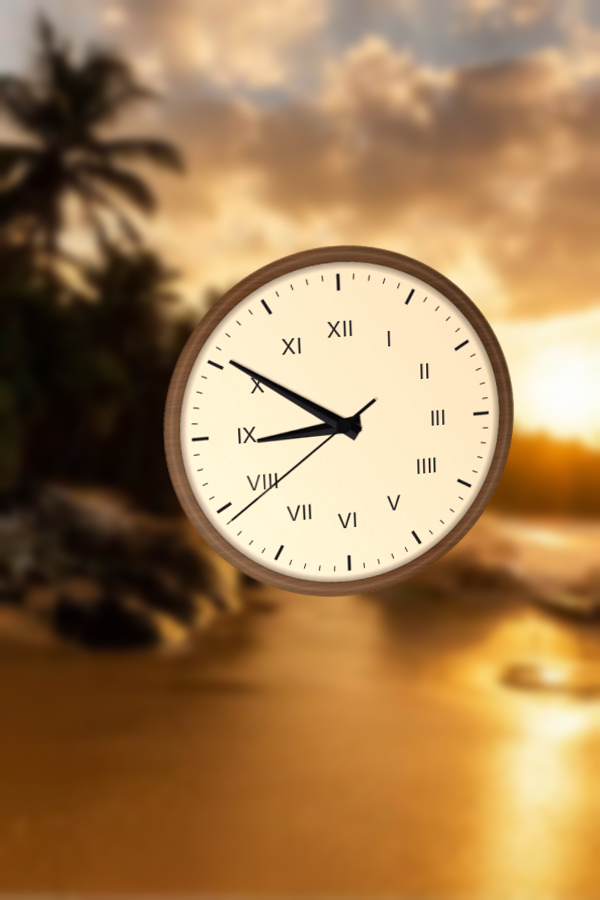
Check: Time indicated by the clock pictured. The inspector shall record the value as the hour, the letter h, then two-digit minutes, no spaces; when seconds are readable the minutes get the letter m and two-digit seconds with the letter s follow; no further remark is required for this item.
8h50m39s
